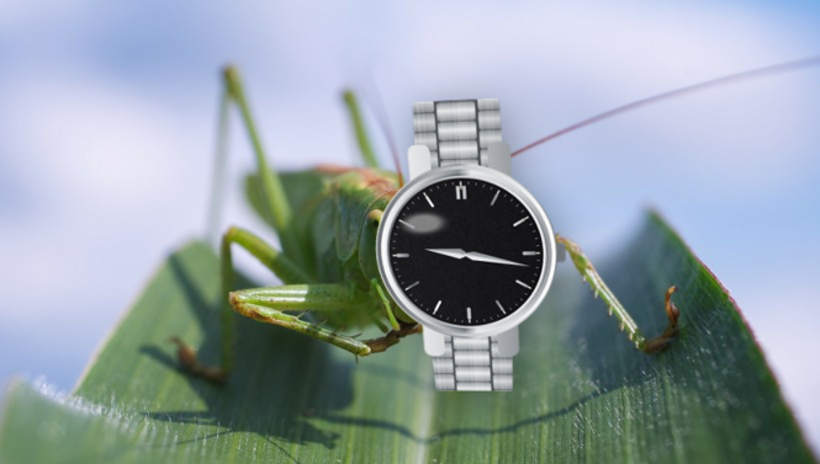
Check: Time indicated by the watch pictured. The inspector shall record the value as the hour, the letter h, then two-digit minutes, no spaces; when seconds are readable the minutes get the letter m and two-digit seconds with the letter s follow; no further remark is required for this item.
9h17
